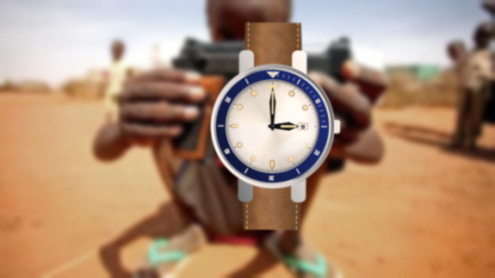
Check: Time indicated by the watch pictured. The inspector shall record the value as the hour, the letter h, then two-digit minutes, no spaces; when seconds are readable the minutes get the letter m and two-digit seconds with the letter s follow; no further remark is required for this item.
3h00
